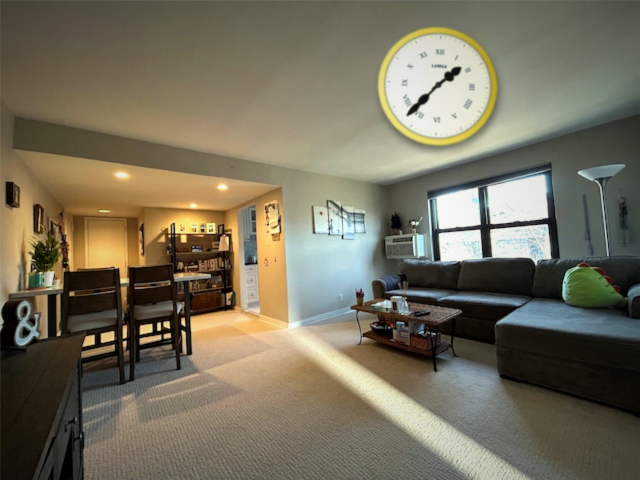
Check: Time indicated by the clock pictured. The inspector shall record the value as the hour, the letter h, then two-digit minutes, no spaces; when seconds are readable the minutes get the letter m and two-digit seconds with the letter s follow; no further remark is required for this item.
1h37
